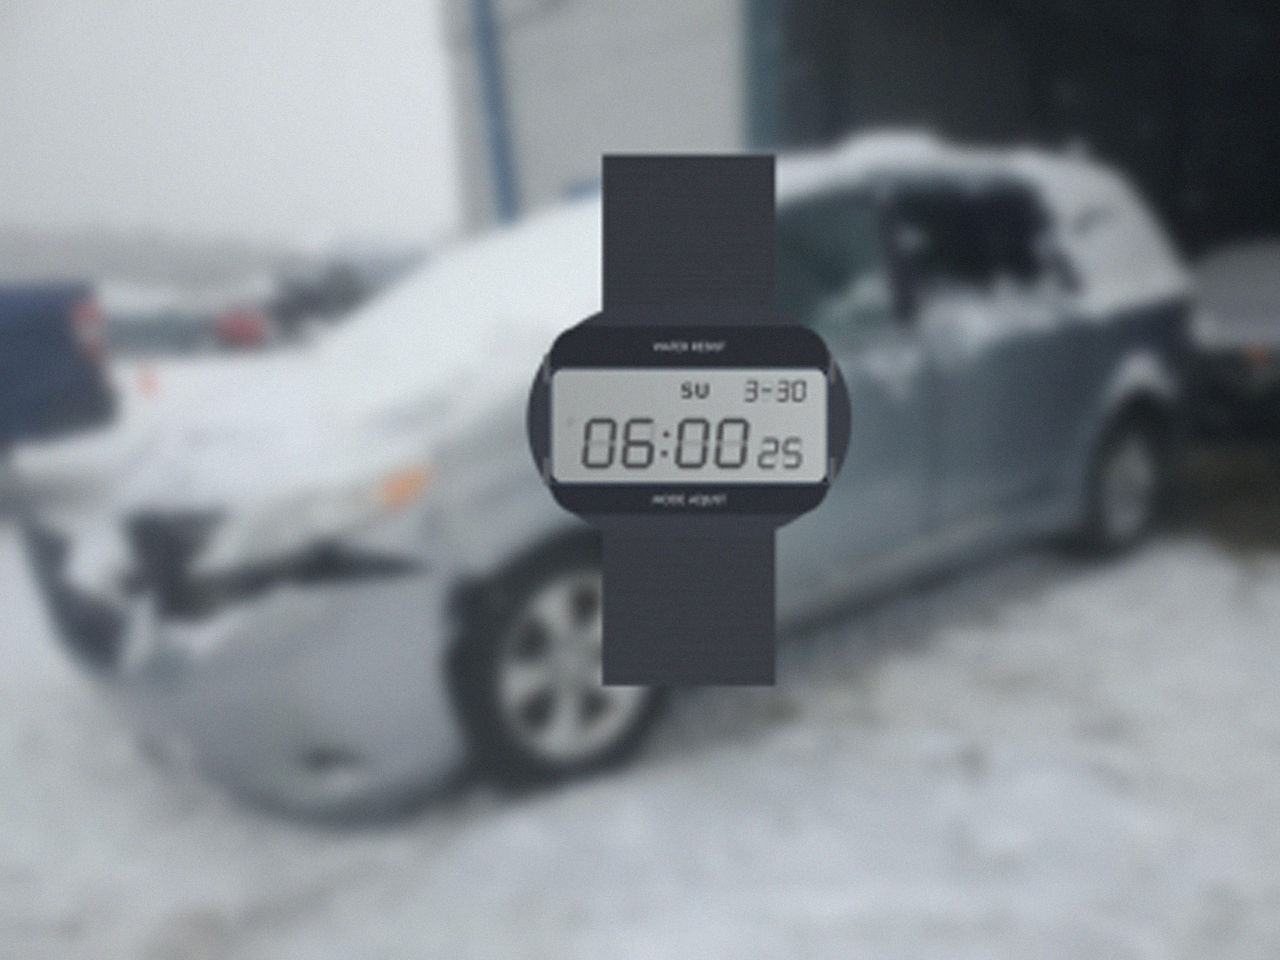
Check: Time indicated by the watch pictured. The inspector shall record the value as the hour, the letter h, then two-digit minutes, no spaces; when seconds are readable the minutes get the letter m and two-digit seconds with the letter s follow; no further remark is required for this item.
6h00m25s
